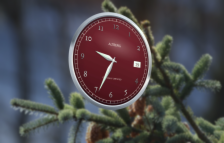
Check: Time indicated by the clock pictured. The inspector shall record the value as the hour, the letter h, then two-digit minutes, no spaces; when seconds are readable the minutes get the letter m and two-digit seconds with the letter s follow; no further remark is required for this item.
9h34
